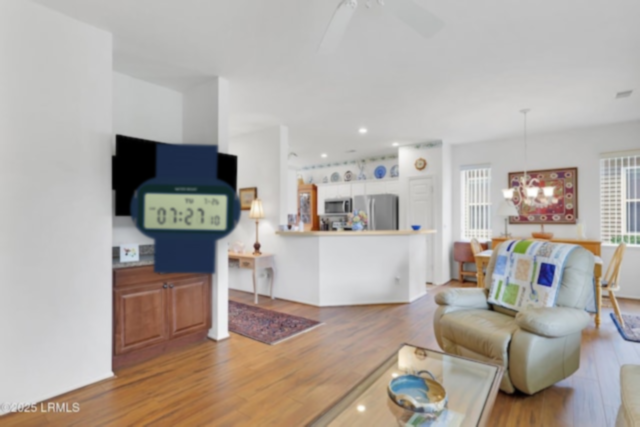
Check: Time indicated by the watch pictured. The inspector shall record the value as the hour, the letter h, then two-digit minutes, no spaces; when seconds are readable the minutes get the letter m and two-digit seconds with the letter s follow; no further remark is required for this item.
7h27
